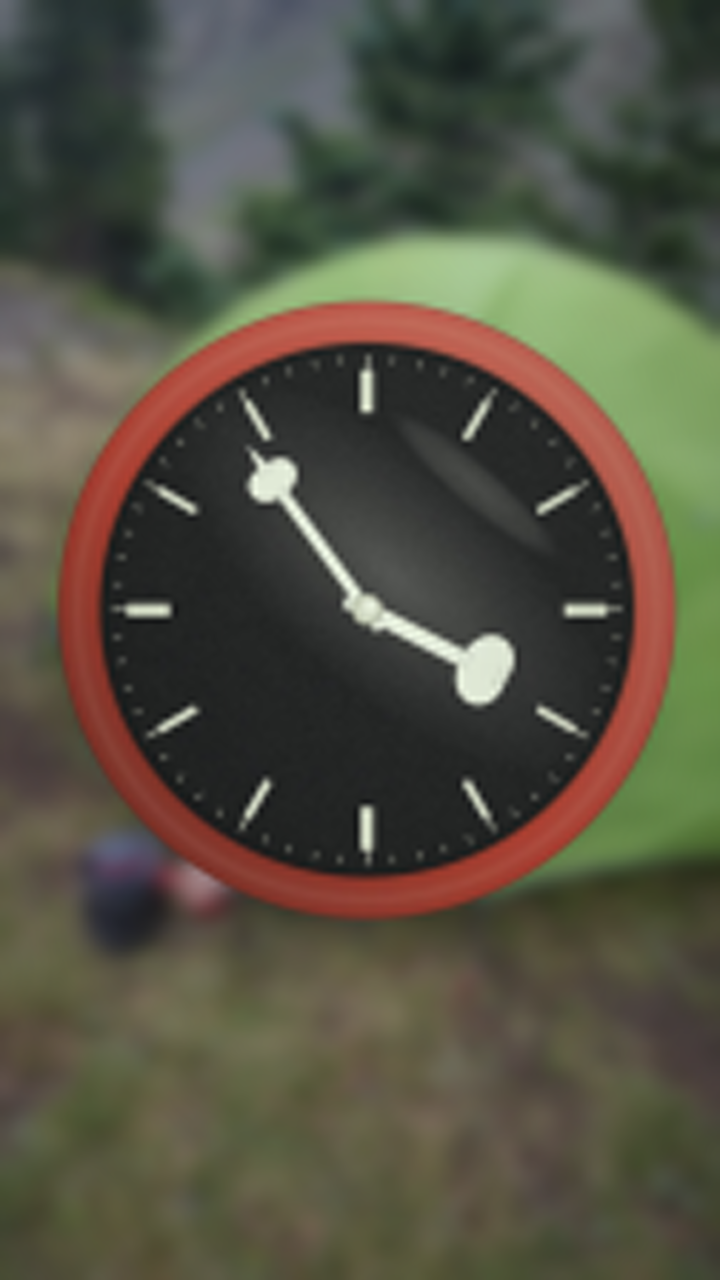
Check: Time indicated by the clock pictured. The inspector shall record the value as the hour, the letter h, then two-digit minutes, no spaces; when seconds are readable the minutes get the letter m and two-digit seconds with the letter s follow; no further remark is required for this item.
3h54
